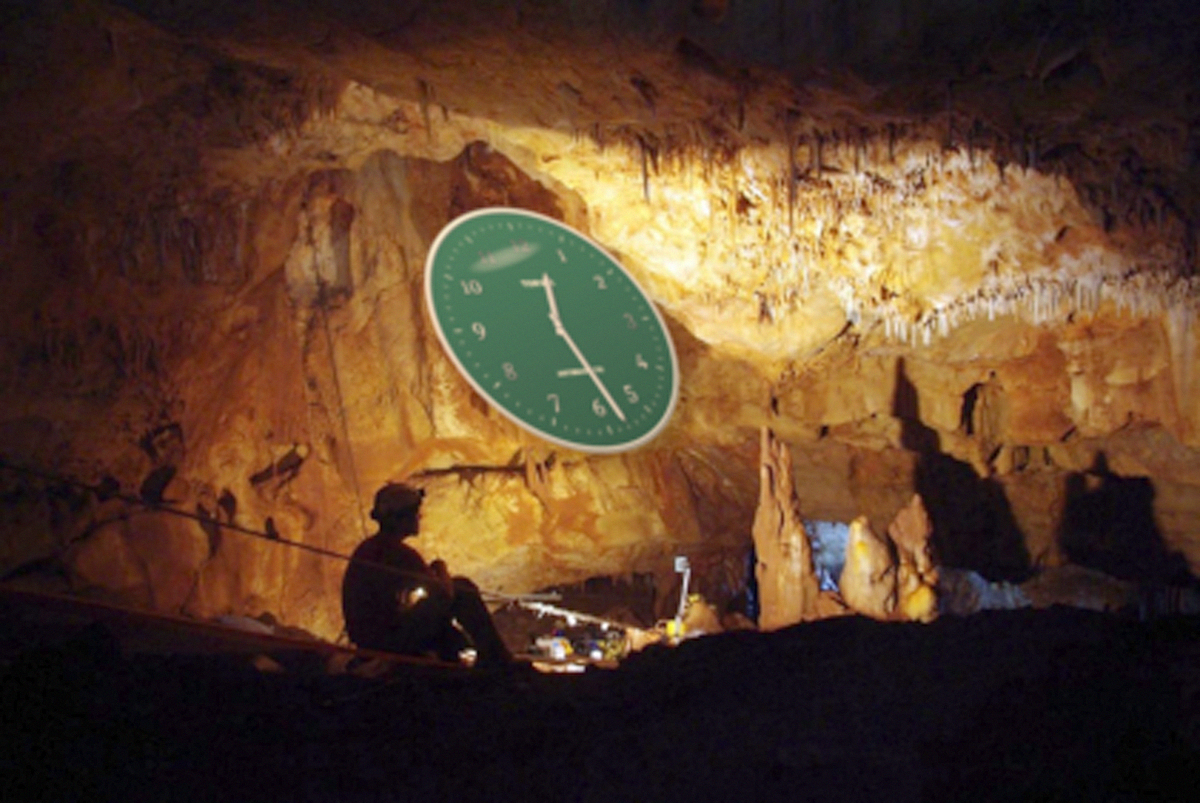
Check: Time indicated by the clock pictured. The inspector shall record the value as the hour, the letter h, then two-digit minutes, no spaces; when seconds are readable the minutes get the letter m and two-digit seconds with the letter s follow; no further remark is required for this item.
12h28
